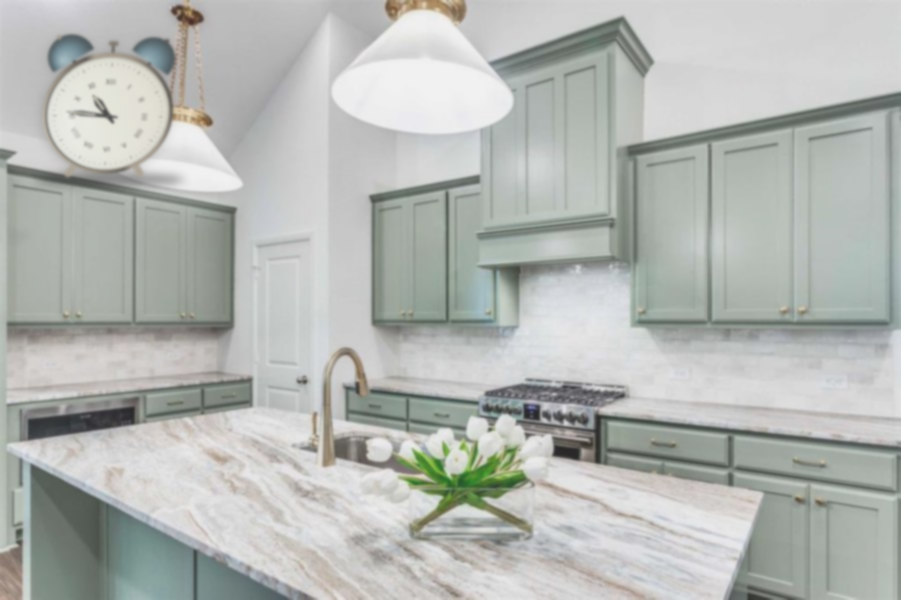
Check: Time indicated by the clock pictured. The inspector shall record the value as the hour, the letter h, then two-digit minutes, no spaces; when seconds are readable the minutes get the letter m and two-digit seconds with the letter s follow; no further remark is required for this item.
10h46
